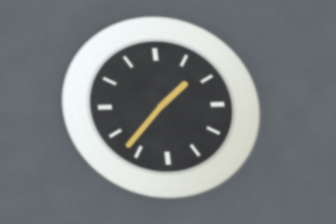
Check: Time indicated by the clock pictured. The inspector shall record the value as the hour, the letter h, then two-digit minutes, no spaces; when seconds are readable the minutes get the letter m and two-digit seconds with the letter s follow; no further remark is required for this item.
1h37
